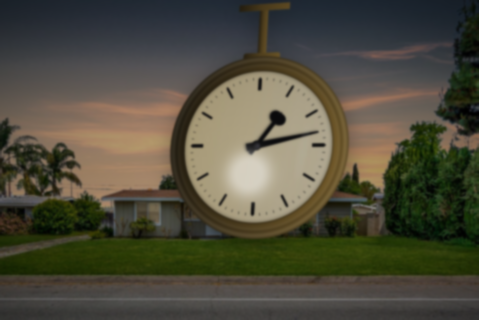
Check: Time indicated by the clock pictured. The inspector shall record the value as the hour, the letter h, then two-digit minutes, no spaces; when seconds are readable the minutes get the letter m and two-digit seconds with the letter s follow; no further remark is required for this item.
1h13
